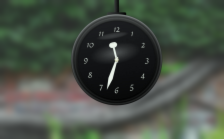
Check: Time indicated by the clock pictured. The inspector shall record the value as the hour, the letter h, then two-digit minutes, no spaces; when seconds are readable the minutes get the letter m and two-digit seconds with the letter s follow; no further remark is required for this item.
11h33
